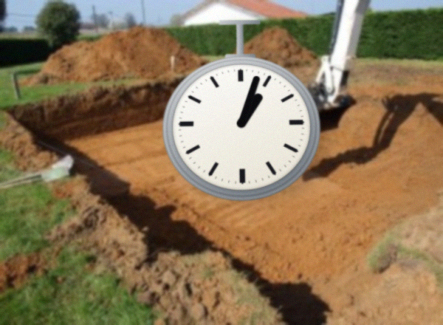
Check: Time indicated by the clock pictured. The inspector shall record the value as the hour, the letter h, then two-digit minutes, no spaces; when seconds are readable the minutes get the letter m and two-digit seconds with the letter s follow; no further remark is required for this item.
1h03
